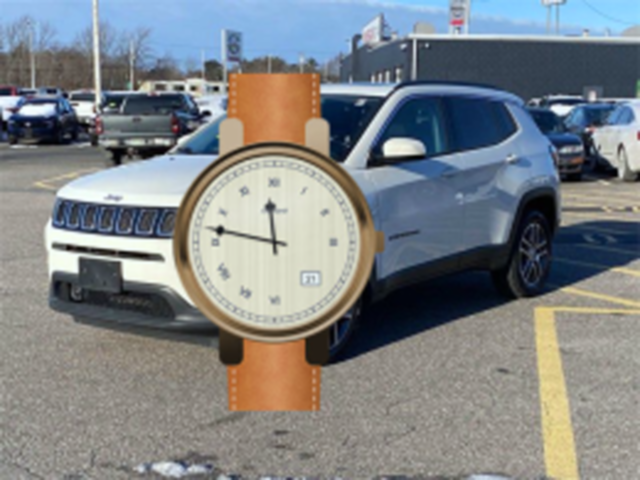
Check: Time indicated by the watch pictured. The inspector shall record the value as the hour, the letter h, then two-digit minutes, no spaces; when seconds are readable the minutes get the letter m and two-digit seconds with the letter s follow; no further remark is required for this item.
11h47
